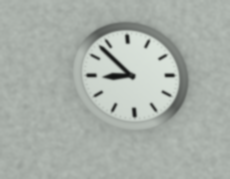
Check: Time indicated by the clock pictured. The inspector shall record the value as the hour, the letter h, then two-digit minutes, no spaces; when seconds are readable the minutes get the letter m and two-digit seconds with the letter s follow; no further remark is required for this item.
8h53
